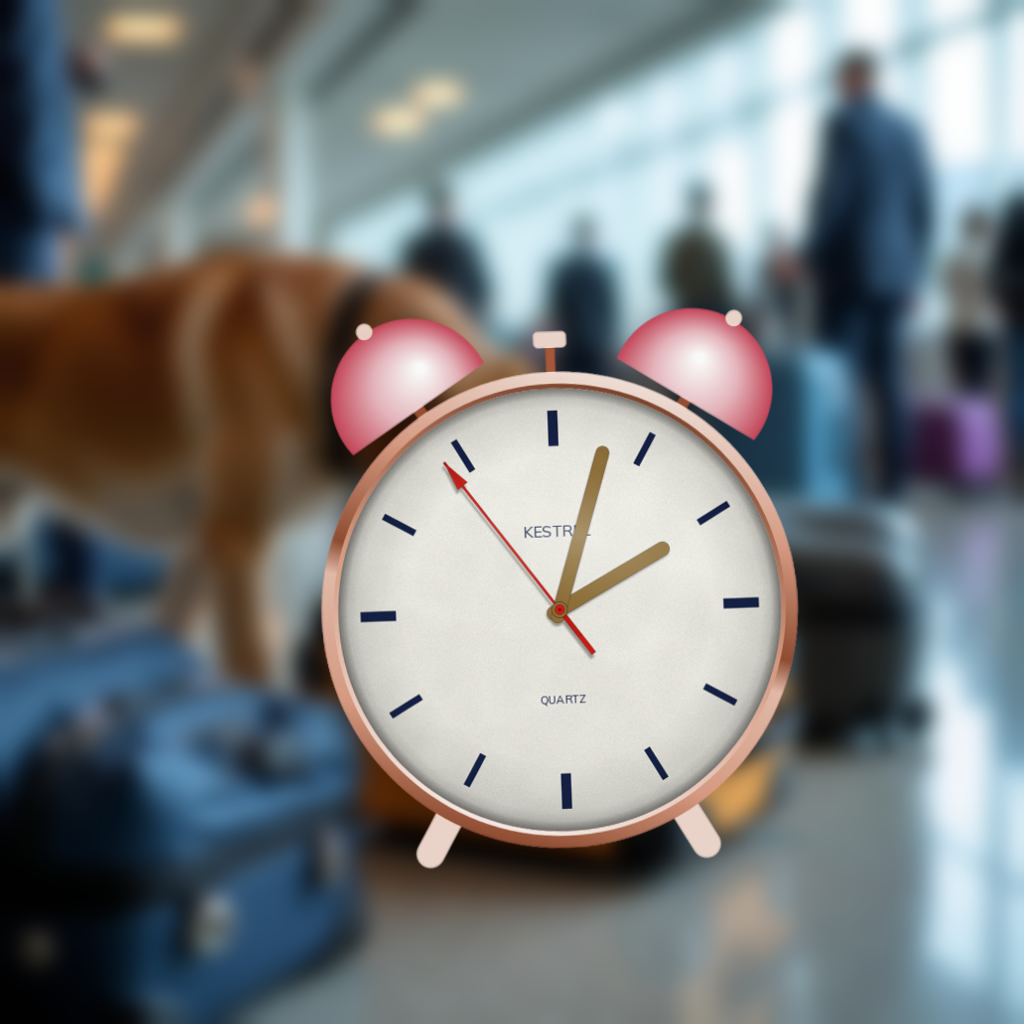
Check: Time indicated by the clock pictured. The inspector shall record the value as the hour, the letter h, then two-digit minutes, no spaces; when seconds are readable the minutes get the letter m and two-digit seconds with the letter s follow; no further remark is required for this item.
2h02m54s
